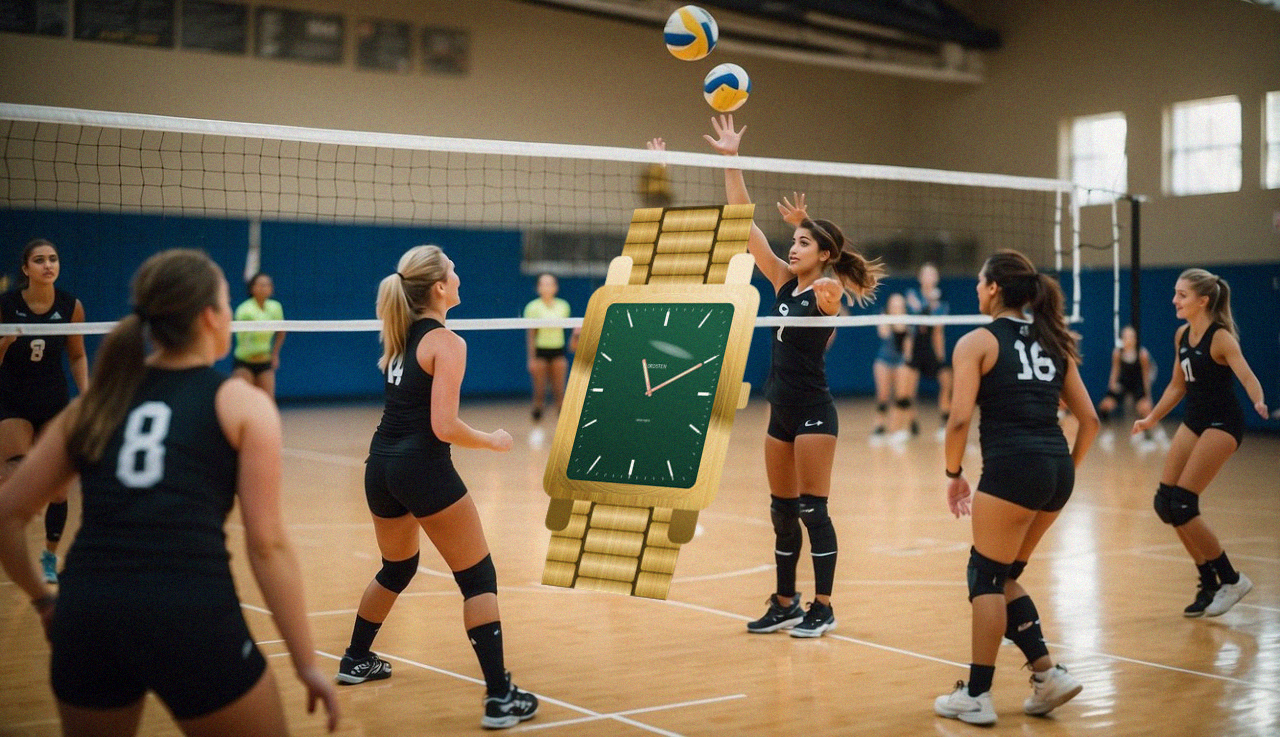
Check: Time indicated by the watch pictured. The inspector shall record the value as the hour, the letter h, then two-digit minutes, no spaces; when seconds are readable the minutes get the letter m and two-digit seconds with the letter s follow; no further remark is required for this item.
11h10
